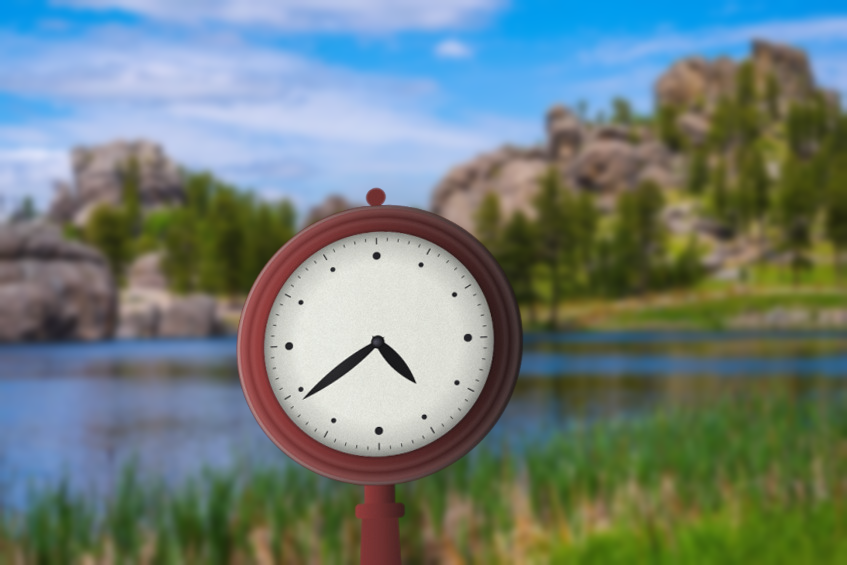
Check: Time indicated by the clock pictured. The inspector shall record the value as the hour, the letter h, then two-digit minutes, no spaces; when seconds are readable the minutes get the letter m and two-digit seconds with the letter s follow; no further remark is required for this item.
4h39
